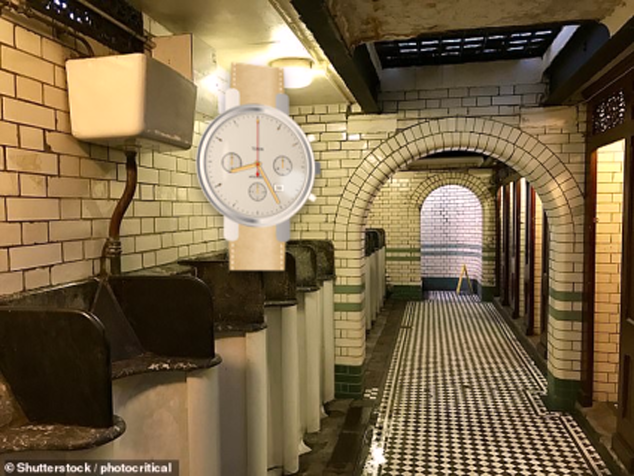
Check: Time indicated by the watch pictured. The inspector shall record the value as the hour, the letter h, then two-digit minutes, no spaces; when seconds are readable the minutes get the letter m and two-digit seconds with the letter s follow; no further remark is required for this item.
8h25
